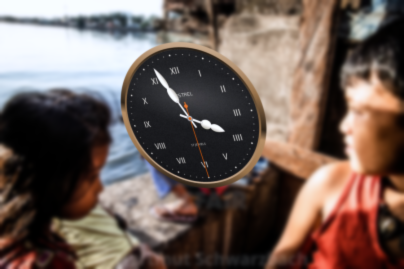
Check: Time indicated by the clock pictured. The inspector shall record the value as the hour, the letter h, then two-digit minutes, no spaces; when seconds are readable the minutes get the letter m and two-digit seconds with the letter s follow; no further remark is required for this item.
3h56m30s
